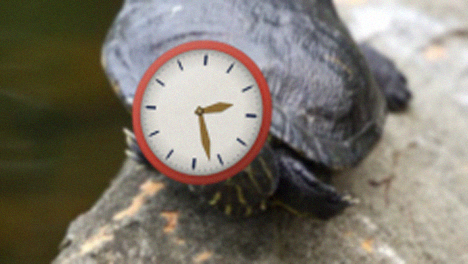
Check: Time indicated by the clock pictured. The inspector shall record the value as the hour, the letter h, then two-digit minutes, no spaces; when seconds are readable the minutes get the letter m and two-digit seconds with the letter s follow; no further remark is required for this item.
2h27
